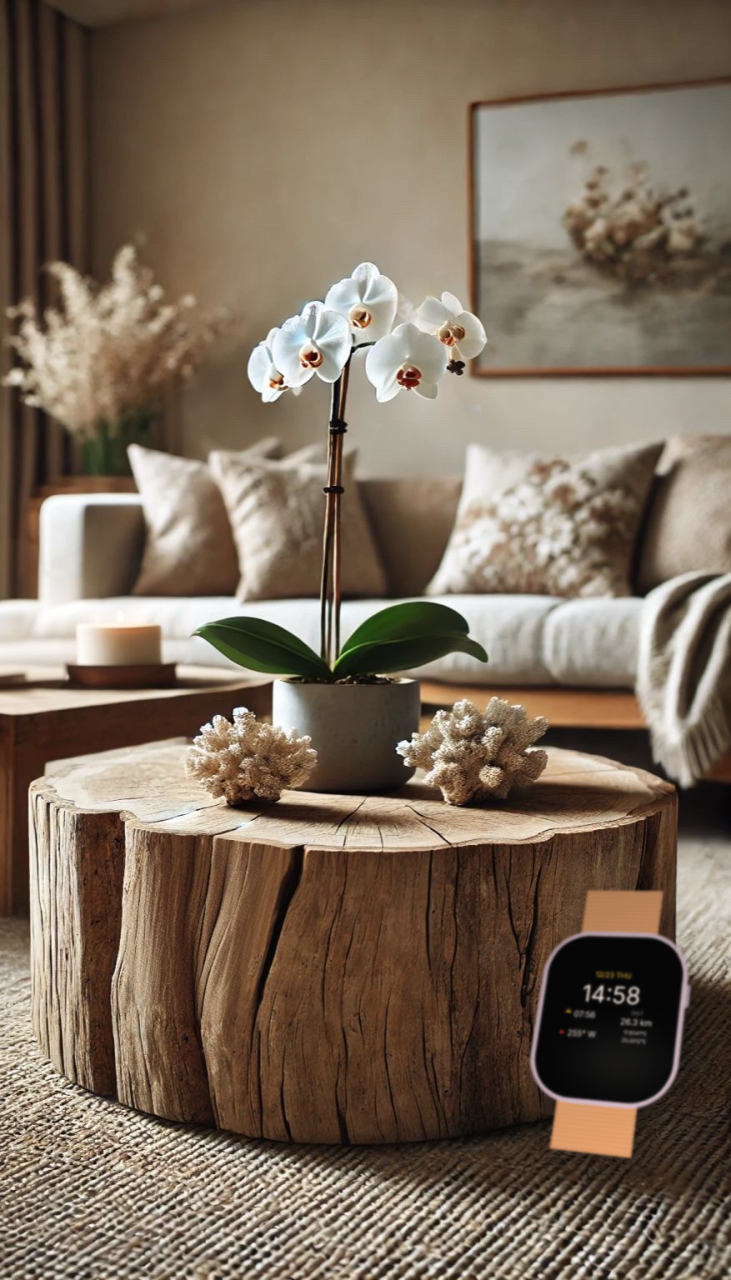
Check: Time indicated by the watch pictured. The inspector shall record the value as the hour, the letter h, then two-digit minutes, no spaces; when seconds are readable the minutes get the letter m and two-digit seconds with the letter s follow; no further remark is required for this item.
14h58
